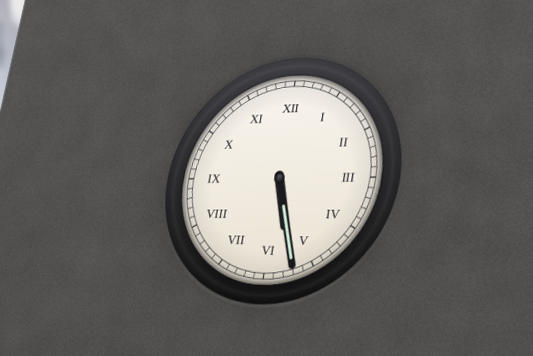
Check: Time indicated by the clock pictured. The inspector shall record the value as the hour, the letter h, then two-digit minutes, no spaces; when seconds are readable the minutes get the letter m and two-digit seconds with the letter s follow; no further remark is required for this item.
5h27
